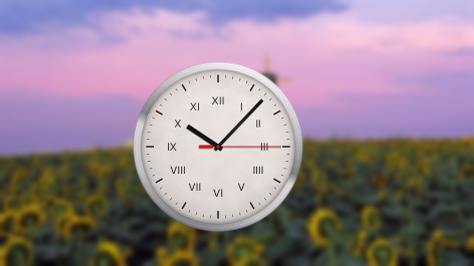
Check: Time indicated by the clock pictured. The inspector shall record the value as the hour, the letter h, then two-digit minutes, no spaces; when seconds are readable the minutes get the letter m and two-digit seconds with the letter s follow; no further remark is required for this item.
10h07m15s
